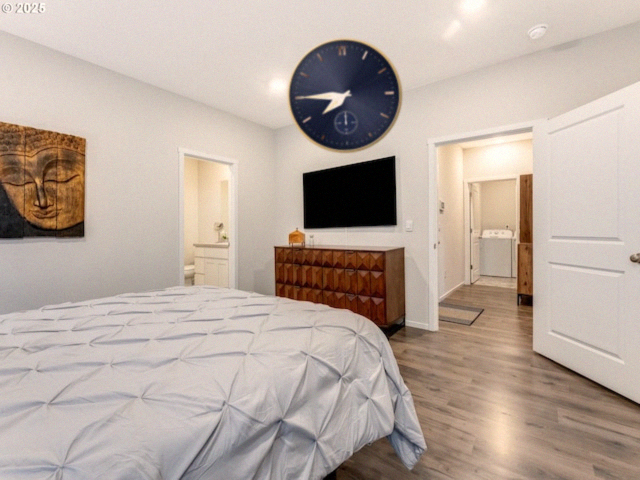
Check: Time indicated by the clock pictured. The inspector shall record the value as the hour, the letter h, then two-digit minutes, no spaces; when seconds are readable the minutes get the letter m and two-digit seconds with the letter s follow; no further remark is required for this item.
7h45
